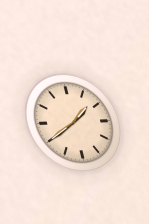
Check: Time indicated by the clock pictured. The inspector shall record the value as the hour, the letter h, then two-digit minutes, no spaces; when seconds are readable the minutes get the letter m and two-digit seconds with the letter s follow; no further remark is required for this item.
1h40
